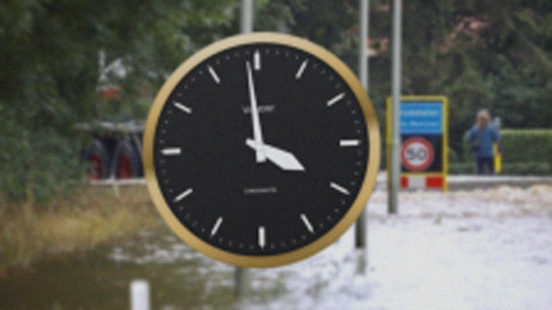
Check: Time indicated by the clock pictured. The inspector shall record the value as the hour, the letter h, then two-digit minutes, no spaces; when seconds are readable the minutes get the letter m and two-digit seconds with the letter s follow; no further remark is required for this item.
3h59
